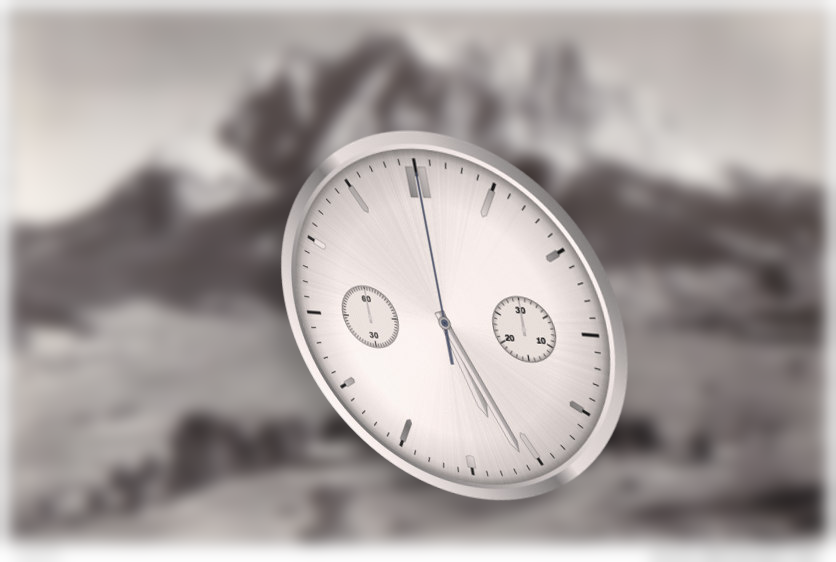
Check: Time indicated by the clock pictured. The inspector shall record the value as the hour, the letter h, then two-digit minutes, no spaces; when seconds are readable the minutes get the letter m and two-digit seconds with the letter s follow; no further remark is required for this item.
5h26
